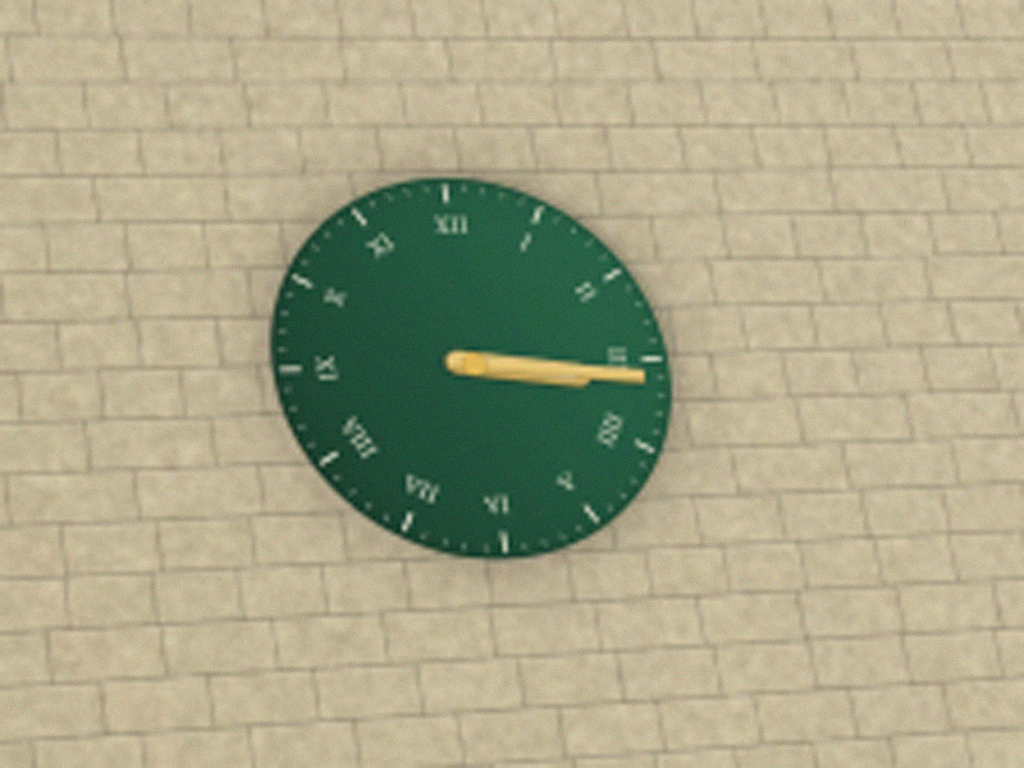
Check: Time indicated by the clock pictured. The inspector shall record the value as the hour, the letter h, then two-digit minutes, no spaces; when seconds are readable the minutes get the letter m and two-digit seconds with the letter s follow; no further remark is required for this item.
3h16
